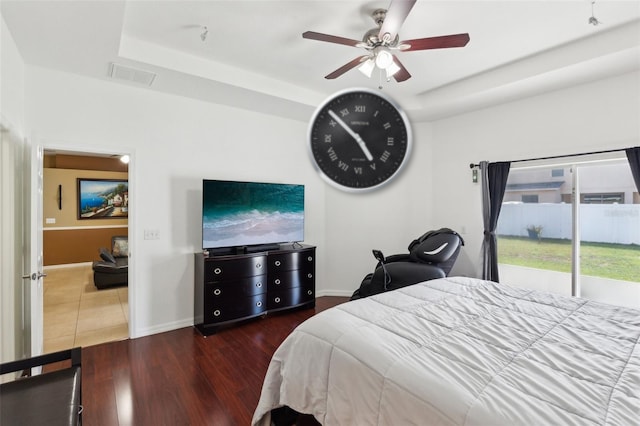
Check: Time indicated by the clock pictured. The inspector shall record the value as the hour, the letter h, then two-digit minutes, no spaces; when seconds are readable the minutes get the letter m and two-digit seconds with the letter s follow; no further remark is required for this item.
4h52
